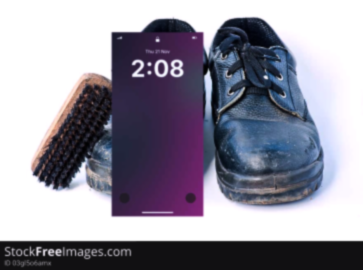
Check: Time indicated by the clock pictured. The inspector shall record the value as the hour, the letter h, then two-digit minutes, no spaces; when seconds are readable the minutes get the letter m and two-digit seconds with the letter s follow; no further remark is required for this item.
2h08
